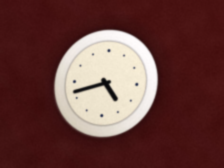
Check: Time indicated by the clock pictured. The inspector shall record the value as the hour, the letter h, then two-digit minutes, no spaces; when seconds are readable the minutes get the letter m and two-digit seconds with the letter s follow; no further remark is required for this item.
4h42
